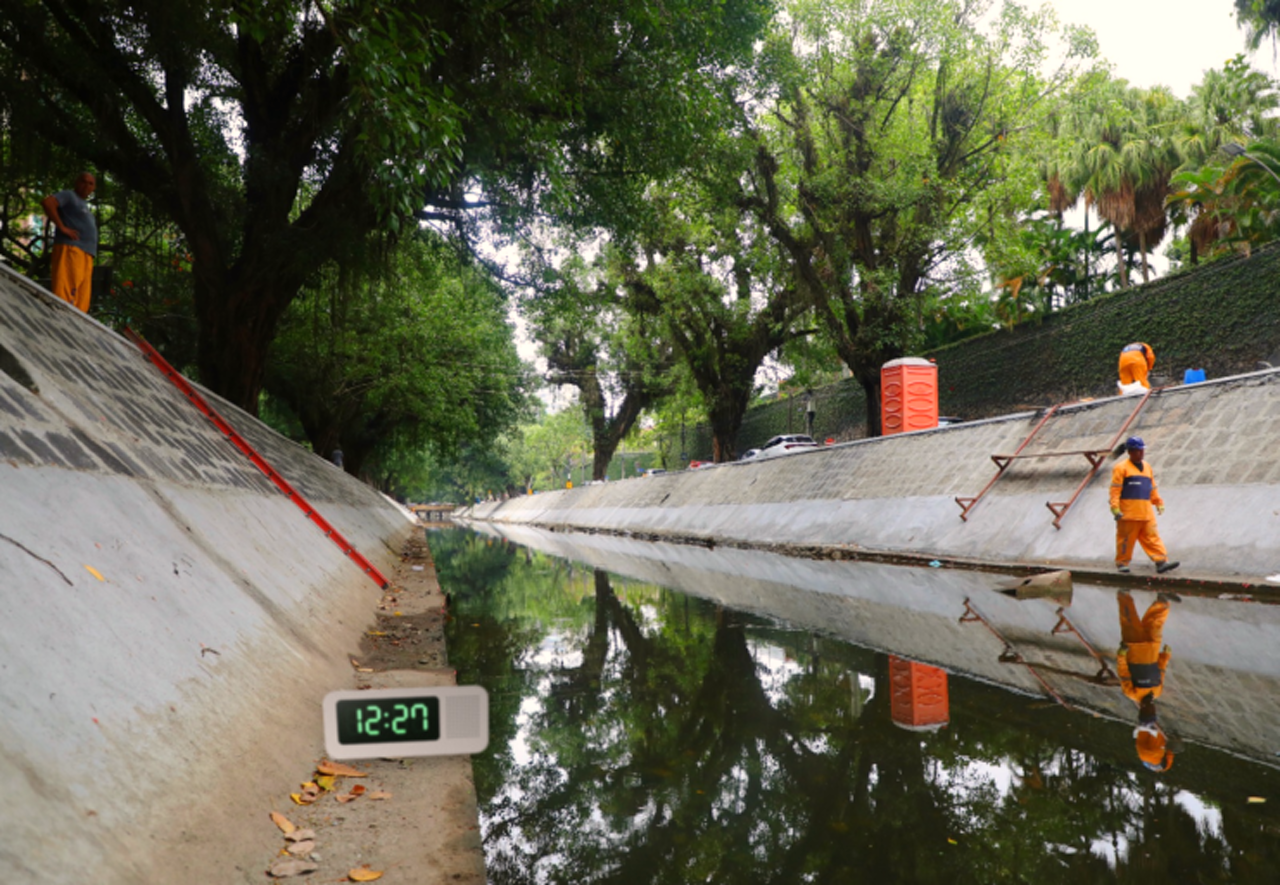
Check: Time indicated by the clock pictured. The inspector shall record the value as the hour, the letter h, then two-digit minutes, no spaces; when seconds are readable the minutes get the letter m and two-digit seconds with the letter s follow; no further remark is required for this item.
12h27
